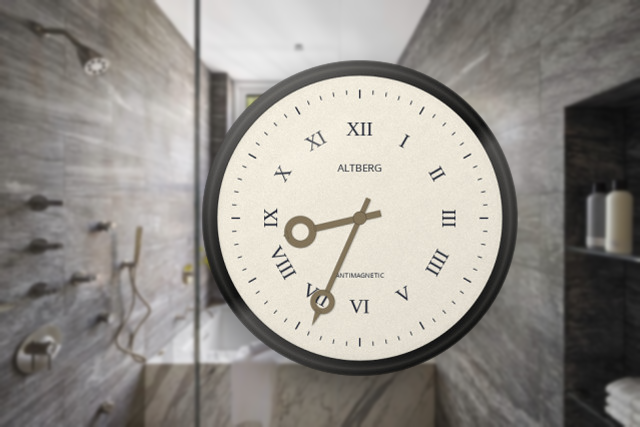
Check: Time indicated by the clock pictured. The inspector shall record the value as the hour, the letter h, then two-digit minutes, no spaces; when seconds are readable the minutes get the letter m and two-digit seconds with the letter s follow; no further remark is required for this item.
8h34
